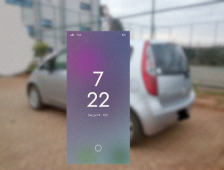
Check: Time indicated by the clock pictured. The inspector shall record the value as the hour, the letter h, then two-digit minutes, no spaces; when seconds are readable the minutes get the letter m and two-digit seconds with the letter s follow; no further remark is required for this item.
7h22
